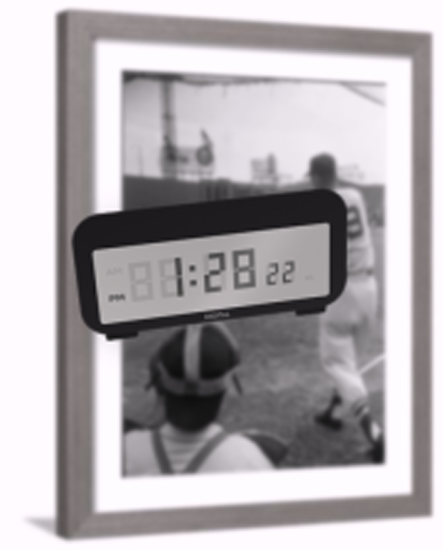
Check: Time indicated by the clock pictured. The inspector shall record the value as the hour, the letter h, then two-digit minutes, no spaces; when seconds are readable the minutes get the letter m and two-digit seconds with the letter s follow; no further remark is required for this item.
1h28m22s
